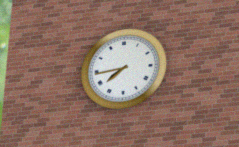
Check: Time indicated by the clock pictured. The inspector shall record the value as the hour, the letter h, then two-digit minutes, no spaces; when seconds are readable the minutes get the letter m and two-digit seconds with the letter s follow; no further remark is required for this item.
7h44
